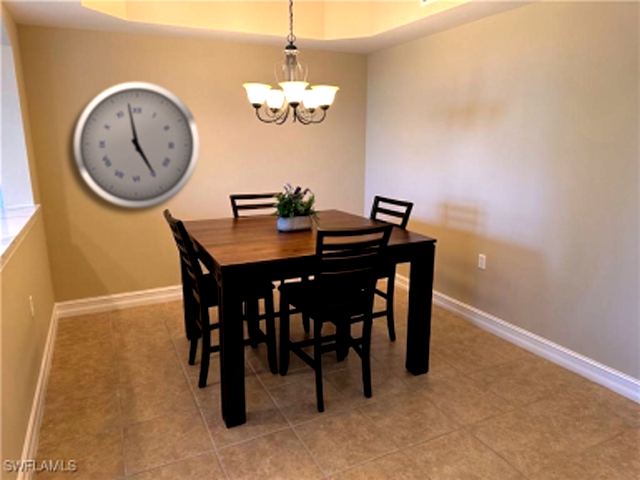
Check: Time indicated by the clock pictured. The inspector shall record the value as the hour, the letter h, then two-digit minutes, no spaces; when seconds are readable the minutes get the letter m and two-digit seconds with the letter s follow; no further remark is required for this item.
4h58
